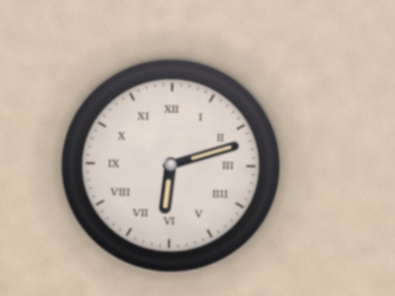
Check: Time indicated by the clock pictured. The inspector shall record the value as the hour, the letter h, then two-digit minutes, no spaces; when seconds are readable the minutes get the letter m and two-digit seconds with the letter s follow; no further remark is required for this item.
6h12
